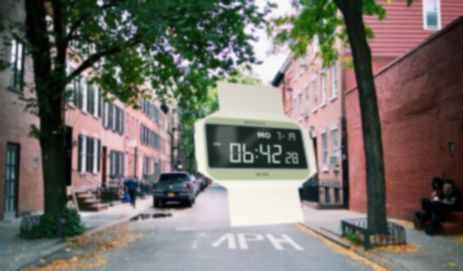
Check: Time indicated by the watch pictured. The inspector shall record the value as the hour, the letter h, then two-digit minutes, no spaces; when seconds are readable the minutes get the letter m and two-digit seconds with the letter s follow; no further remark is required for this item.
6h42m28s
